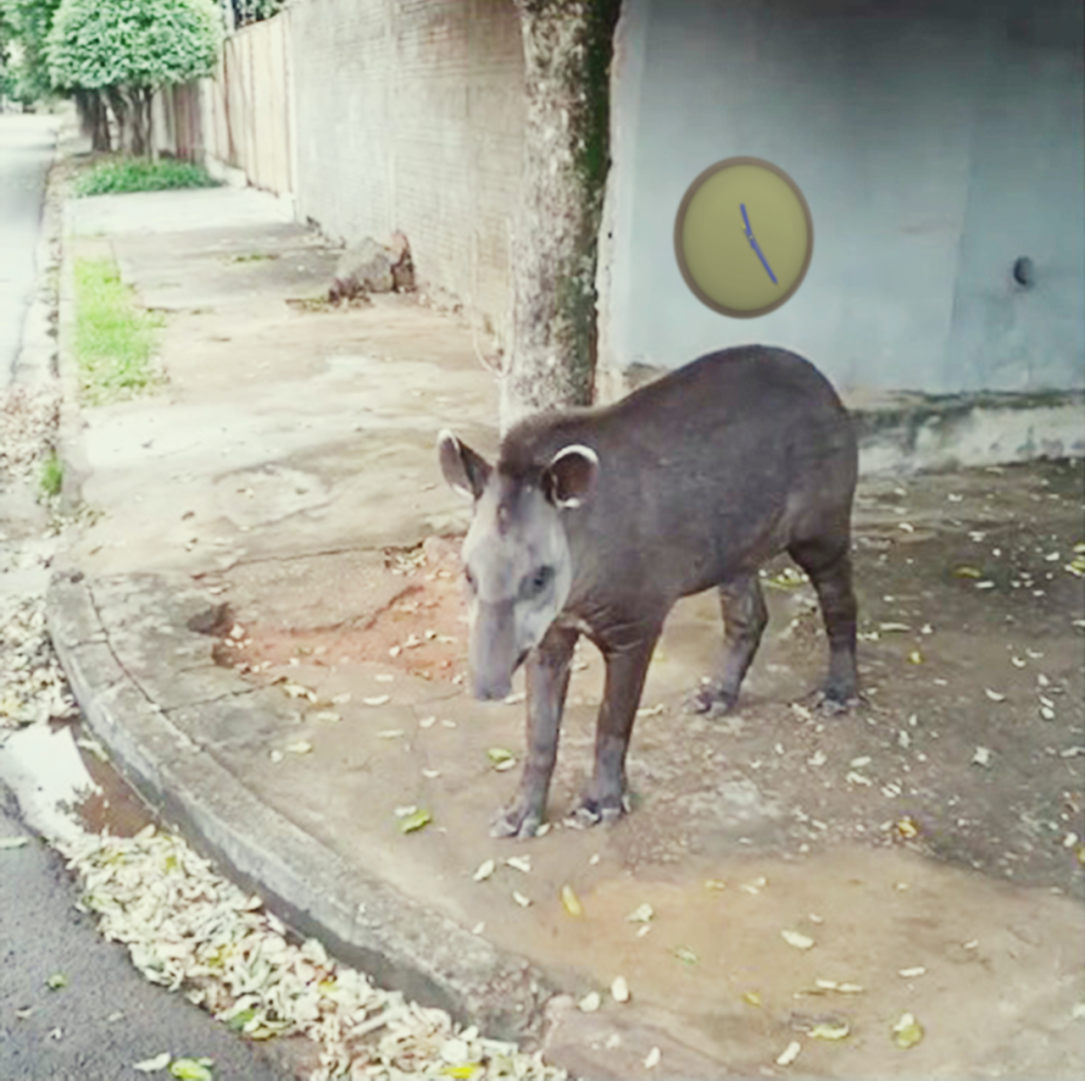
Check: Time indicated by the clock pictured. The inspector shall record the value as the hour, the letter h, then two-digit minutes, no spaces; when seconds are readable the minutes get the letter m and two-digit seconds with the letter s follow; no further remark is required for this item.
11h24m24s
